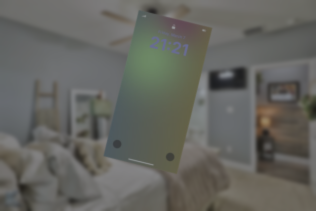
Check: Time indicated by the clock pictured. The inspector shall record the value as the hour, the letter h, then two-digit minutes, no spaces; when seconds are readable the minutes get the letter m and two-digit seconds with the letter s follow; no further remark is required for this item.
21h21
